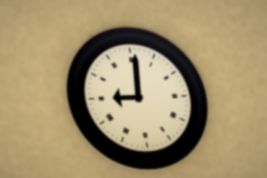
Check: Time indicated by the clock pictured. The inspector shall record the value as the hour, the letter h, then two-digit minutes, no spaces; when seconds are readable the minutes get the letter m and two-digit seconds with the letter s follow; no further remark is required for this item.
9h01
